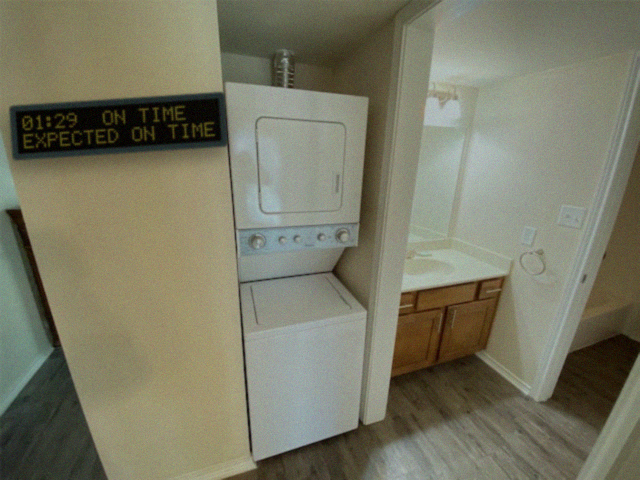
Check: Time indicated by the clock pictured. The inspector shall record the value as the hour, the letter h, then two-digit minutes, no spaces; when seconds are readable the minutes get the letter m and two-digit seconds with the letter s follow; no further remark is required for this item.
1h29
